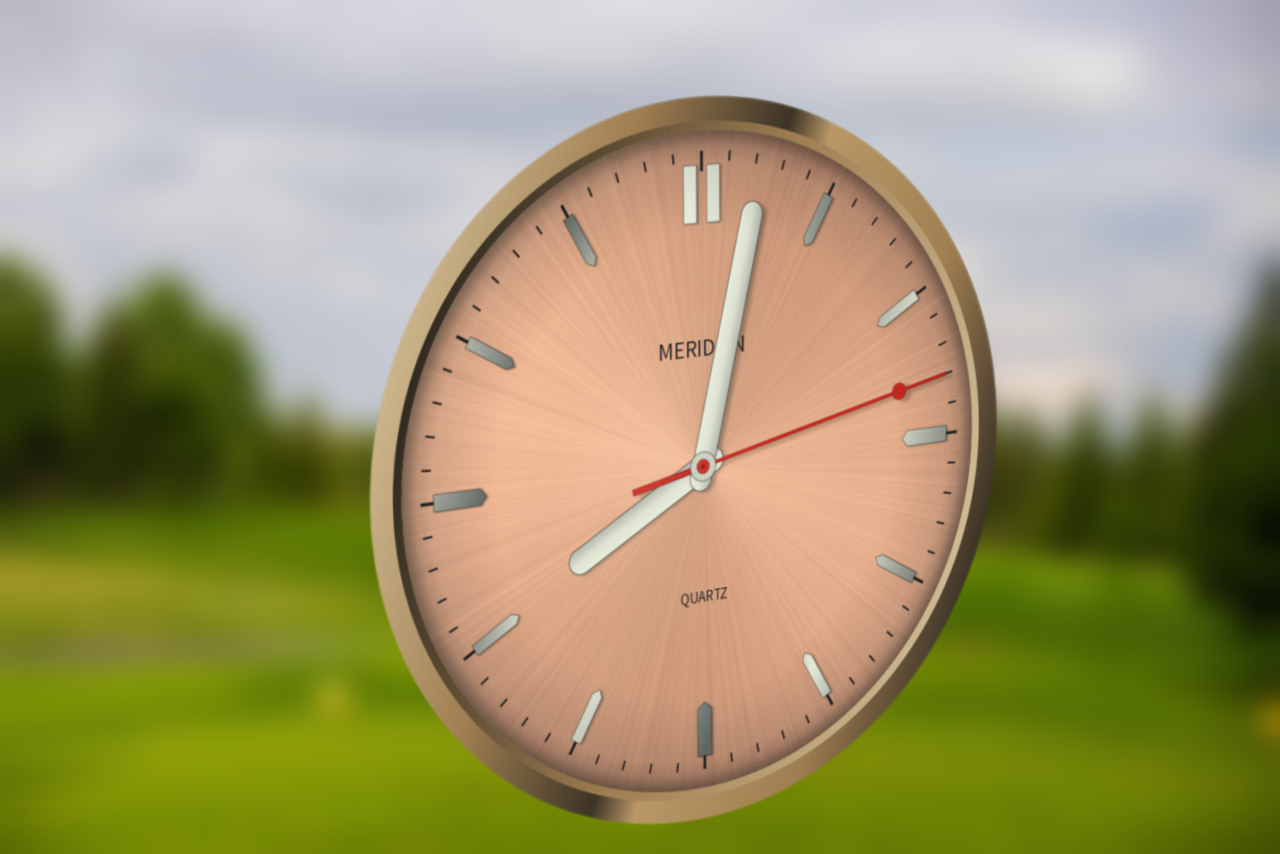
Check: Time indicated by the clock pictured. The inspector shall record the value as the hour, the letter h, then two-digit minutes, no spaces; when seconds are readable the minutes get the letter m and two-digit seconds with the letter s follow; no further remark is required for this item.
8h02m13s
